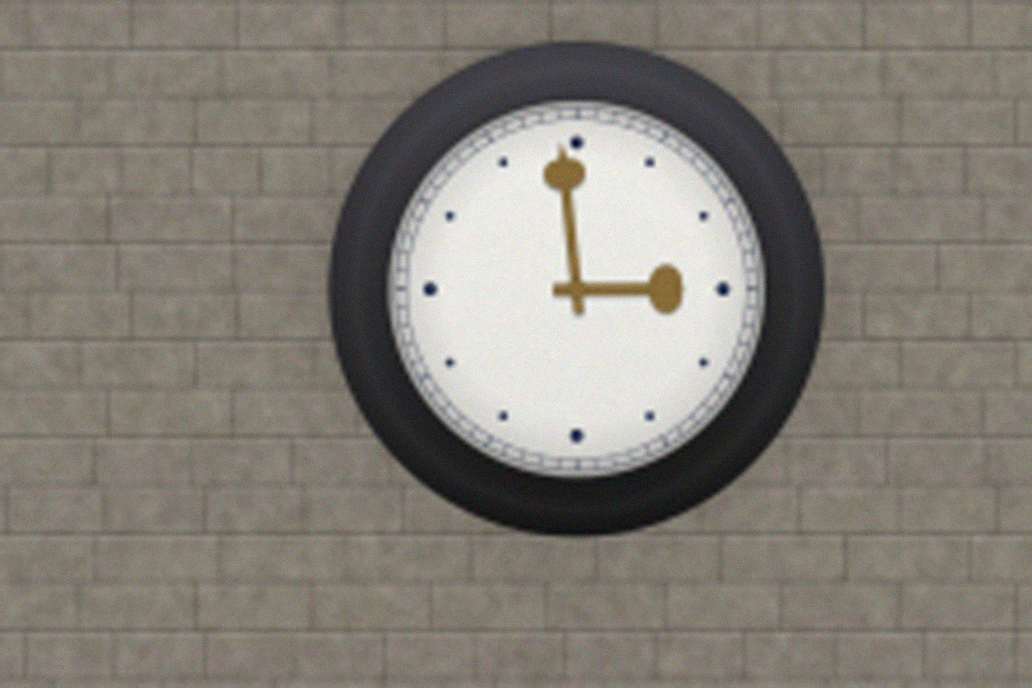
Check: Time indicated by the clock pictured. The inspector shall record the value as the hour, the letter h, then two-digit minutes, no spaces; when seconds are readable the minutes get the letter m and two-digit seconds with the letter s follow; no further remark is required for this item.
2h59
